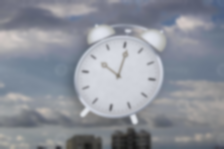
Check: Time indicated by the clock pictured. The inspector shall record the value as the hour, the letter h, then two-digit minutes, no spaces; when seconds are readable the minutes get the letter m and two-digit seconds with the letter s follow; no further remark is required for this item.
10h01
